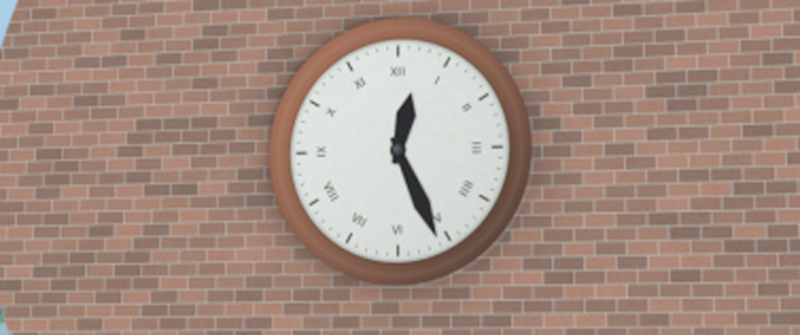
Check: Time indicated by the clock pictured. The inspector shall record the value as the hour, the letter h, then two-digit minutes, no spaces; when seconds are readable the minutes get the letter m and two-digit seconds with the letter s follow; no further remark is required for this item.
12h26
